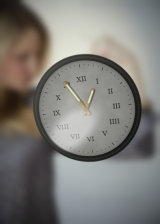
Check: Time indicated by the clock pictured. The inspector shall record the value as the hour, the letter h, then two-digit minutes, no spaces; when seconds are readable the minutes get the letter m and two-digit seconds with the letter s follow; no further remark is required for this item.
12h55
